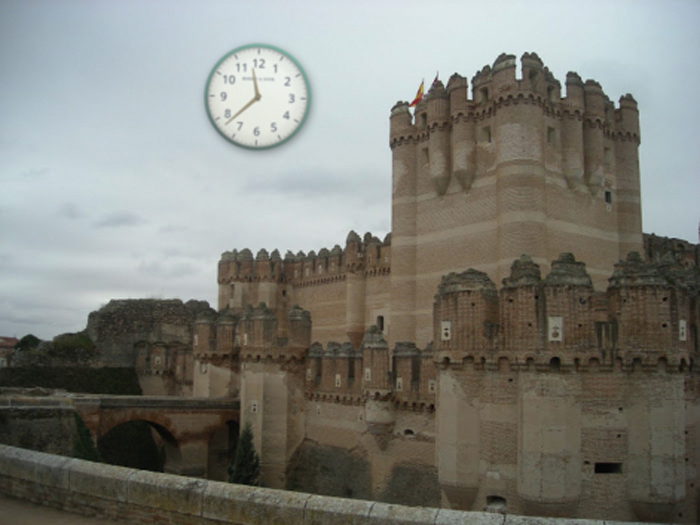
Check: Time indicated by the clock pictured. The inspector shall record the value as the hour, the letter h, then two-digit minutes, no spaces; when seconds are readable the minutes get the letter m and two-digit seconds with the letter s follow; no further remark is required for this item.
11h38
